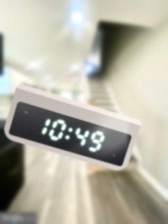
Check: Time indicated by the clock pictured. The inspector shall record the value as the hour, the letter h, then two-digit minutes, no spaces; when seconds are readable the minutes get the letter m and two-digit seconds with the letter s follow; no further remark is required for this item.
10h49
